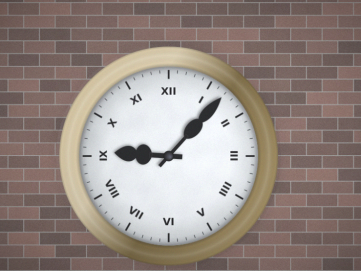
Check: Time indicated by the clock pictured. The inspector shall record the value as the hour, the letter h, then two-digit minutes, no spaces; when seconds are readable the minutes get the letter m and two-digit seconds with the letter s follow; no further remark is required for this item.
9h07
